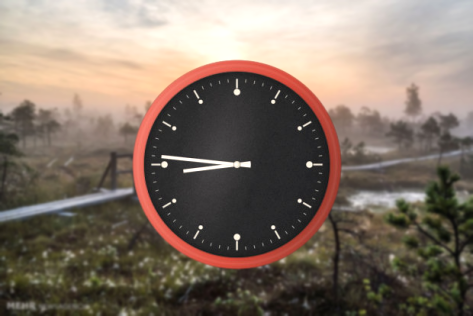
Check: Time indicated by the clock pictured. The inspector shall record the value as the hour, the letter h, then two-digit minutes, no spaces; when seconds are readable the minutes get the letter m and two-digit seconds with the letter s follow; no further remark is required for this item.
8h46
